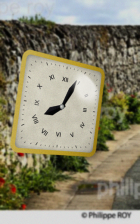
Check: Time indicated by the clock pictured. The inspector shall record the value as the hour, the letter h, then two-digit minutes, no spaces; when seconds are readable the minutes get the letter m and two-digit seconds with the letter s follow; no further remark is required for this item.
8h04
